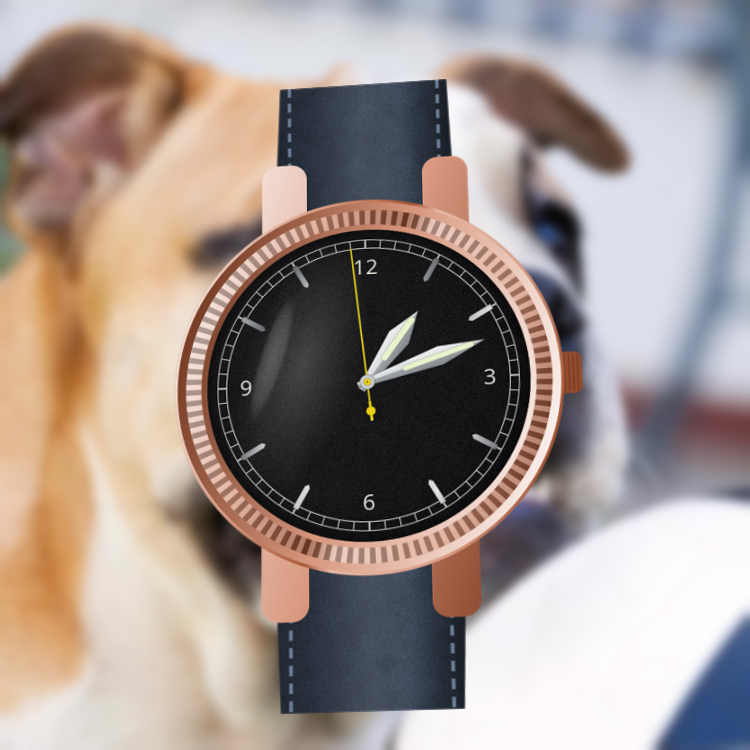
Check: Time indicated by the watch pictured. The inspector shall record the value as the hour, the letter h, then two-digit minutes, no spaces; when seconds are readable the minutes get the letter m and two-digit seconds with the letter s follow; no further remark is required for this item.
1h11m59s
